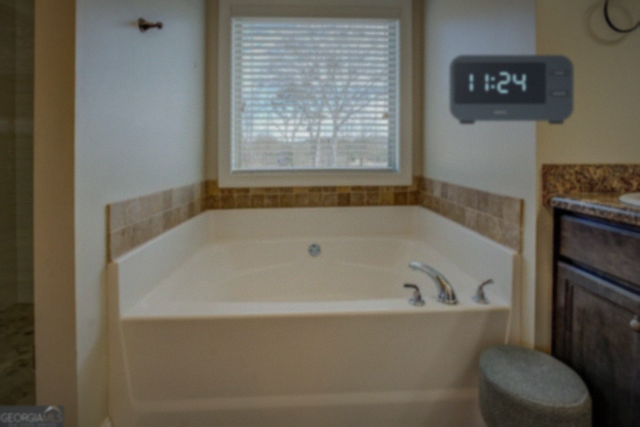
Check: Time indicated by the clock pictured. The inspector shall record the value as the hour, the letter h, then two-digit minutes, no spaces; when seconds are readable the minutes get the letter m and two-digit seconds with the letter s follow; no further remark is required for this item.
11h24
